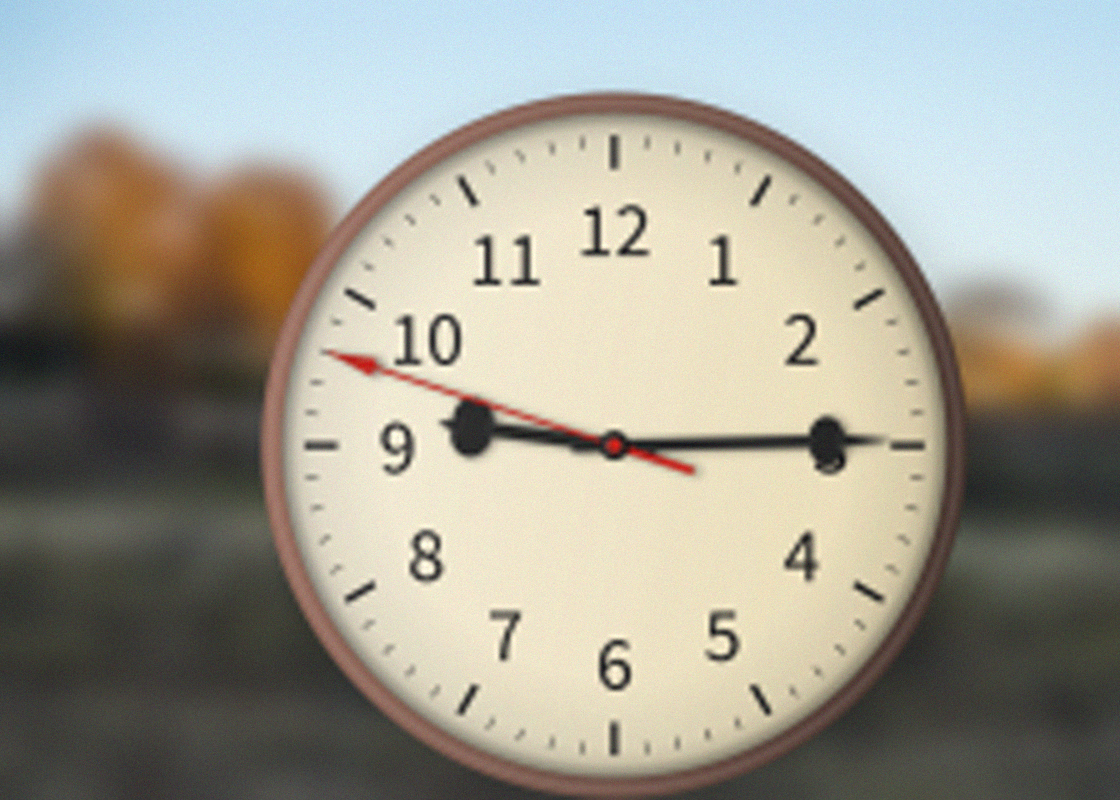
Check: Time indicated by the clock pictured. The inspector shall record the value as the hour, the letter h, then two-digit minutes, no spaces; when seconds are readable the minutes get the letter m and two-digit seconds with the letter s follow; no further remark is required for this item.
9h14m48s
